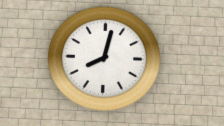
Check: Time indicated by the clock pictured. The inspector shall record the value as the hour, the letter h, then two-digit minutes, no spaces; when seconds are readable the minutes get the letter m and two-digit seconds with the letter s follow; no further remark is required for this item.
8h02
